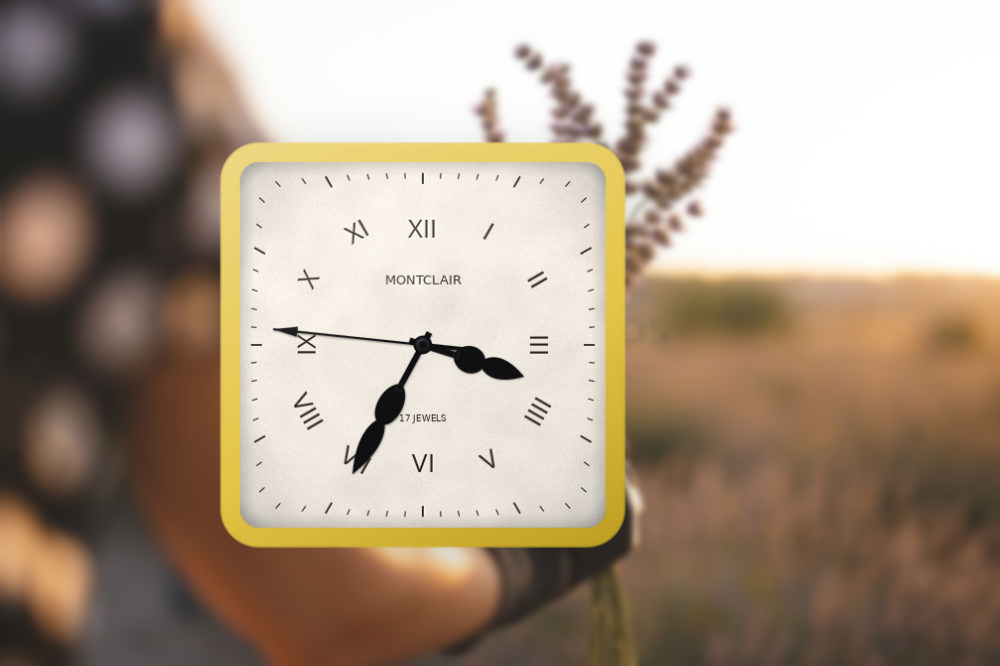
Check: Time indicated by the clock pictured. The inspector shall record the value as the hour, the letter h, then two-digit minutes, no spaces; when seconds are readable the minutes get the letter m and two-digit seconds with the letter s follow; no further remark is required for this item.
3h34m46s
